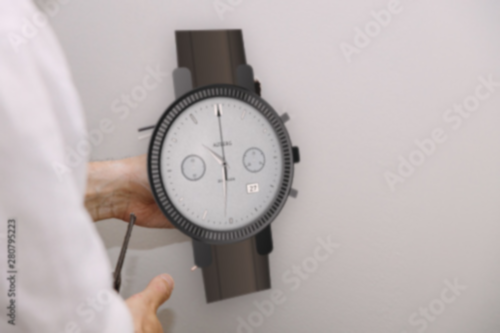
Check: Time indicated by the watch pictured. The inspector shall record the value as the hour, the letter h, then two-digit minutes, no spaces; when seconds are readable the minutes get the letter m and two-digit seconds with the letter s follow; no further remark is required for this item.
10h31
